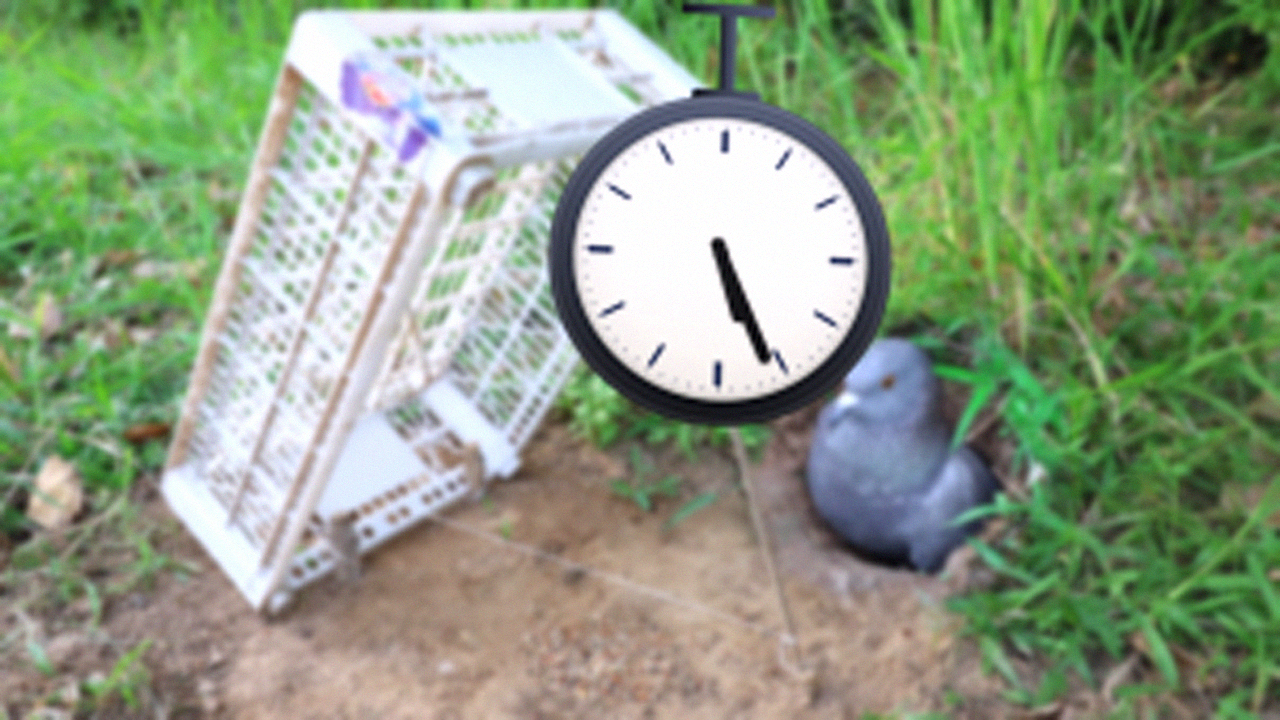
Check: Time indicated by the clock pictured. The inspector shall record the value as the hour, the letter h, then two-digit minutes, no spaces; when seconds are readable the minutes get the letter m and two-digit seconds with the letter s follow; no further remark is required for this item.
5h26
